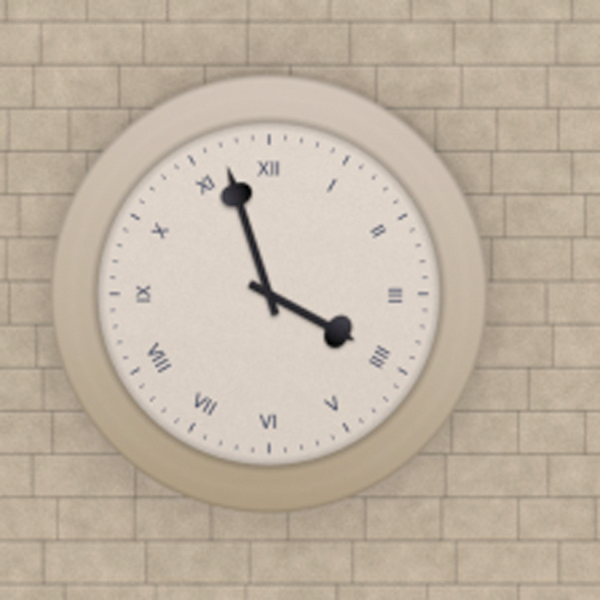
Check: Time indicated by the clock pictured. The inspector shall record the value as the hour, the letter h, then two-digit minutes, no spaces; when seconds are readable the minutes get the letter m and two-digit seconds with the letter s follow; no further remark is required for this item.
3h57
